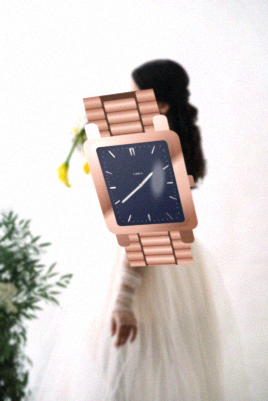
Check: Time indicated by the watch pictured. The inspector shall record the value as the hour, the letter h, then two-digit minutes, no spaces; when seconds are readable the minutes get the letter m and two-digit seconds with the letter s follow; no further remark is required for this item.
1h39
